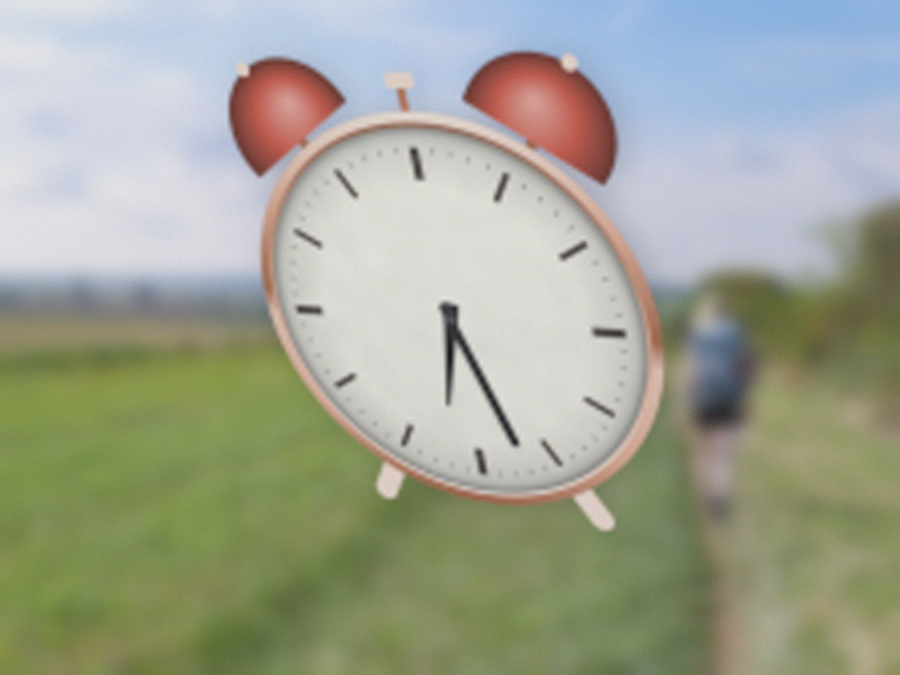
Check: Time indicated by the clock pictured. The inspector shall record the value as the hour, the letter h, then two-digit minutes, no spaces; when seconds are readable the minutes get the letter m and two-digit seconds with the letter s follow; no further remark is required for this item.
6h27
